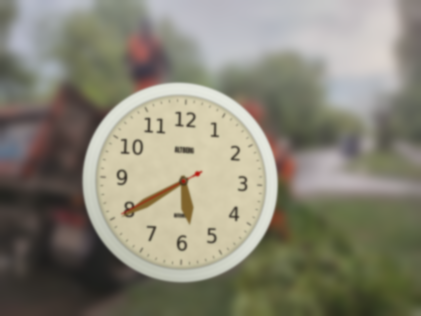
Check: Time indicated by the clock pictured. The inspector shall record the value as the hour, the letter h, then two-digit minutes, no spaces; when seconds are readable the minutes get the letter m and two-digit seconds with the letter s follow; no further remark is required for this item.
5h39m40s
